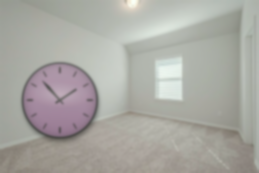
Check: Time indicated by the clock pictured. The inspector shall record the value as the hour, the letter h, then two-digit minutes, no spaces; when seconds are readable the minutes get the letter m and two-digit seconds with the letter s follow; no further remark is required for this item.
1h53
